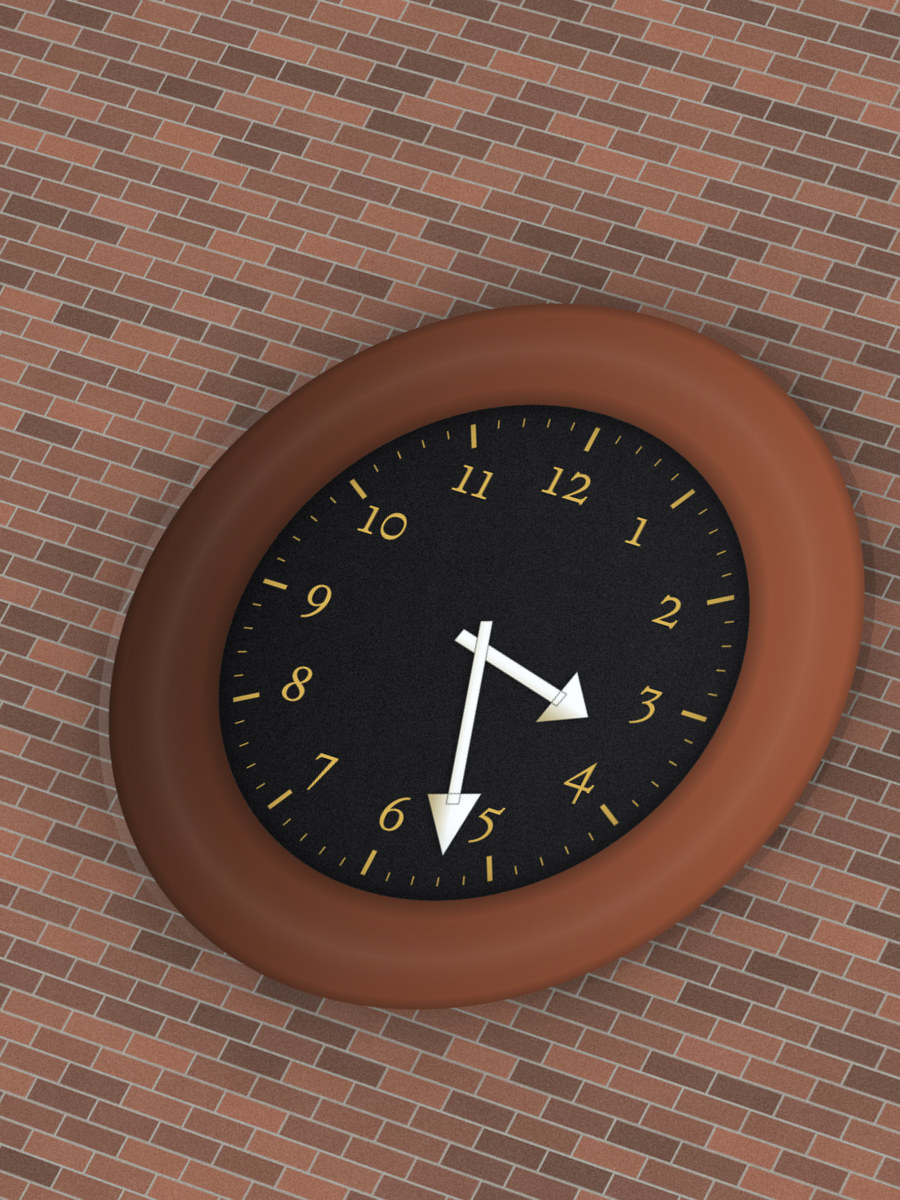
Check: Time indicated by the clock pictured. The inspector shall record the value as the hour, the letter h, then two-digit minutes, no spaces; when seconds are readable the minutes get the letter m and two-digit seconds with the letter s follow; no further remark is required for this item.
3h27
